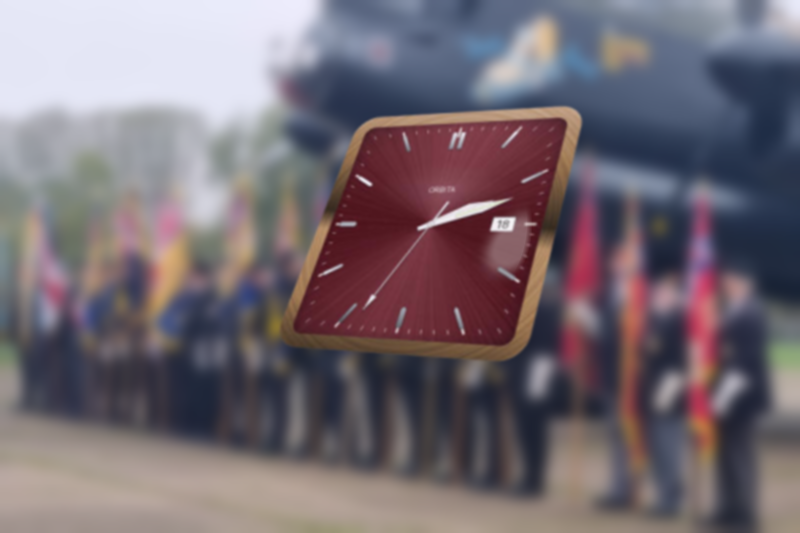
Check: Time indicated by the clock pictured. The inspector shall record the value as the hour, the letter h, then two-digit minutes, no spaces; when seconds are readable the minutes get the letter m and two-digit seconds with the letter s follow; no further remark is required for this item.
2h11m34s
